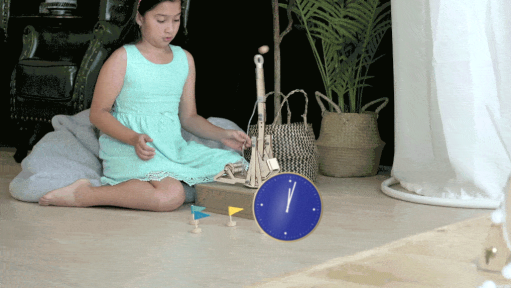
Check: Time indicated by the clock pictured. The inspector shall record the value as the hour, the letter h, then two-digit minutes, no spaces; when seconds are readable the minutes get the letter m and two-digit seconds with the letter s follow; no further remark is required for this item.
12h02
